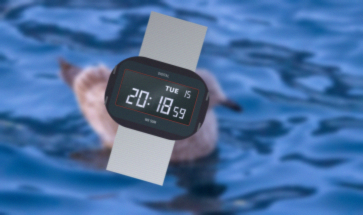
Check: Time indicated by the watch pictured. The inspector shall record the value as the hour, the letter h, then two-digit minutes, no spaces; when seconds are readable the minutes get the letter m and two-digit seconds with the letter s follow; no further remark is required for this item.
20h18m59s
